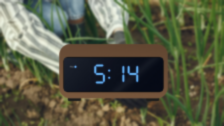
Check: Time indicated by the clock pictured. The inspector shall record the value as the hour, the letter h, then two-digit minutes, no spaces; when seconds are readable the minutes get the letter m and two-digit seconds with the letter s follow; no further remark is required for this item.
5h14
